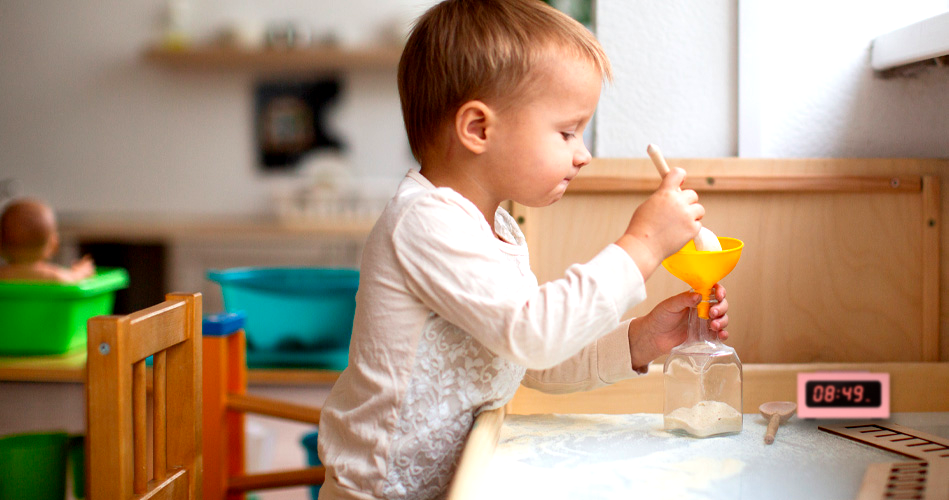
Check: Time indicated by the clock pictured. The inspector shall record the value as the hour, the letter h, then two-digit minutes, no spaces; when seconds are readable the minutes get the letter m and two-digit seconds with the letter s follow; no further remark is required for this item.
8h49
